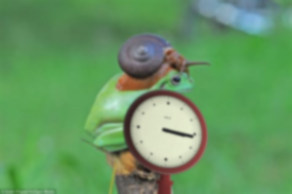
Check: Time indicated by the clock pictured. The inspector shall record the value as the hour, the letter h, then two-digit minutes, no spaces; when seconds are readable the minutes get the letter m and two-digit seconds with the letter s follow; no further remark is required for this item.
3h16
